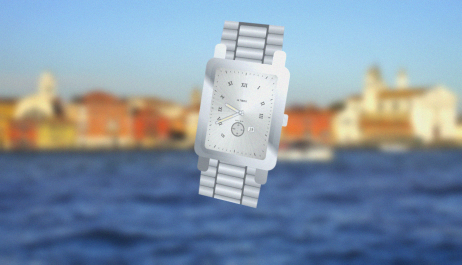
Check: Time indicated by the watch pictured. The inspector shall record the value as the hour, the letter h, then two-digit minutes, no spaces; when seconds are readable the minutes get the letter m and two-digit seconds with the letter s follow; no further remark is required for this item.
9h40
